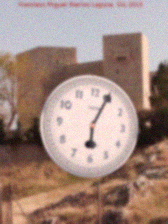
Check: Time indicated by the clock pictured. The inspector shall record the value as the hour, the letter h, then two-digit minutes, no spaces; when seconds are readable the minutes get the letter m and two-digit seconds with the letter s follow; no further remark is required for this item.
6h04
